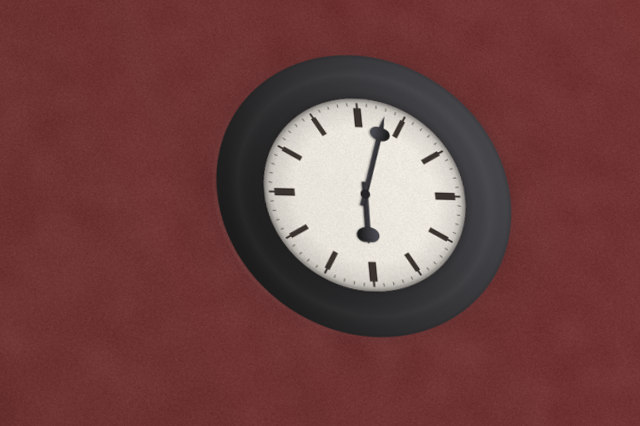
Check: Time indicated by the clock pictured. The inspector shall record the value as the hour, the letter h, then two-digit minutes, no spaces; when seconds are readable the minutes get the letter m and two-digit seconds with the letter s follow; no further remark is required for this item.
6h03
